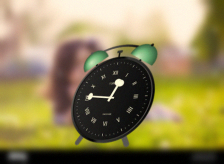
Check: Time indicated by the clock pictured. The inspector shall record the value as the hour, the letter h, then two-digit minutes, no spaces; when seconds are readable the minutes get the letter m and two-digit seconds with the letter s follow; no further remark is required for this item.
12h46
